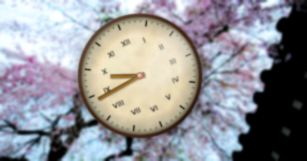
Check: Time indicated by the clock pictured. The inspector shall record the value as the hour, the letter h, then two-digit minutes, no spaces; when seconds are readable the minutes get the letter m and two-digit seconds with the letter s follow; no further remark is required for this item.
9h44
